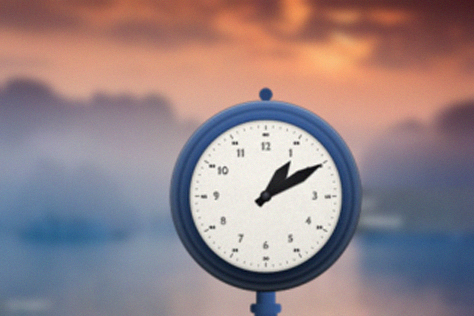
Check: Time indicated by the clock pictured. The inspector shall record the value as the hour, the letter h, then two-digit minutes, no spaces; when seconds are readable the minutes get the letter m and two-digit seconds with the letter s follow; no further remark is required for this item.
1h10
